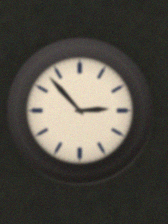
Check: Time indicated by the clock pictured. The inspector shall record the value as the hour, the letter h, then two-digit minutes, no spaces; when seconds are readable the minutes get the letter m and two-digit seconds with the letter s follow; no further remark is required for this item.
2h53
